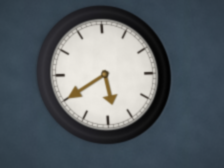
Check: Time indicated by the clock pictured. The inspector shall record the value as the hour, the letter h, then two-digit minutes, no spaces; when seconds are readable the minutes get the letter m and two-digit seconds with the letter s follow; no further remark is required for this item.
5h40
